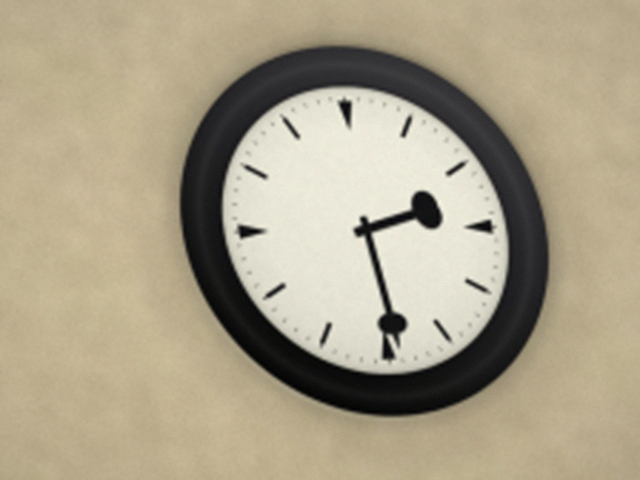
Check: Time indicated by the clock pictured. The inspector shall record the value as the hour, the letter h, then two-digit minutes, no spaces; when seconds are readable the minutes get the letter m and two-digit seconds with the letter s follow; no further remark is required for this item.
2h29
